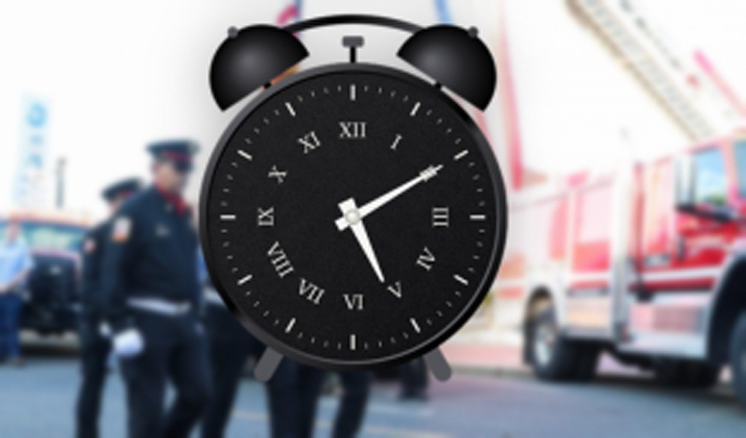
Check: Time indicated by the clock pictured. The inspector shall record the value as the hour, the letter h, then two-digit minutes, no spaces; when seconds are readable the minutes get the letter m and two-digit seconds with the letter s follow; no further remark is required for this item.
5h10
